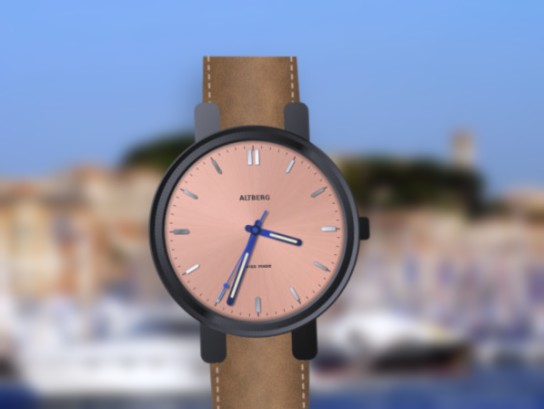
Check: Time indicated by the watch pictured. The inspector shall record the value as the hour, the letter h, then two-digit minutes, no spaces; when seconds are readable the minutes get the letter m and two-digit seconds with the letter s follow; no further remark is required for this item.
3h33m35s
